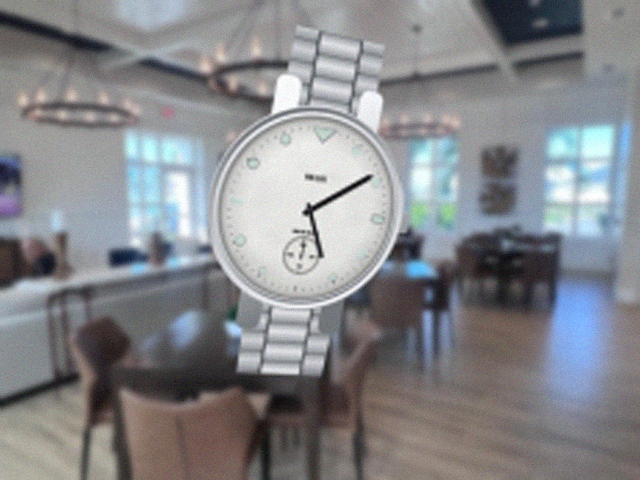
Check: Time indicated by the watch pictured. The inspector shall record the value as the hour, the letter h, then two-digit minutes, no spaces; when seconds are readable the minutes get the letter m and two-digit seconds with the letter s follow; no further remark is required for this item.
5h09
